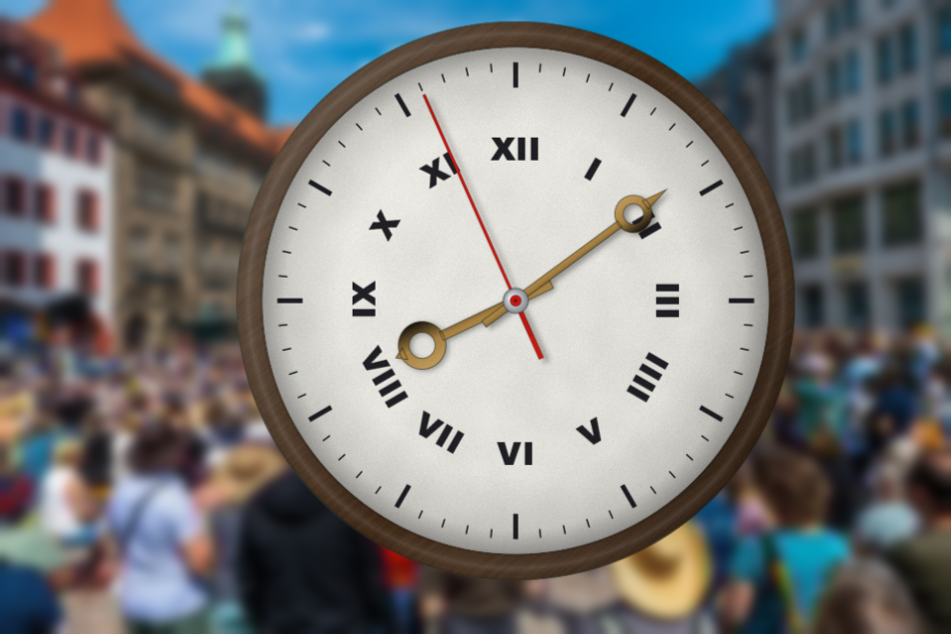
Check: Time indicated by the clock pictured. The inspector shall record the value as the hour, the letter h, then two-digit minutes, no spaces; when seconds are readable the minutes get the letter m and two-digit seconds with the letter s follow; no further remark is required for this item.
8h08m56s
